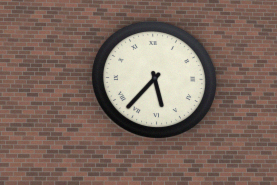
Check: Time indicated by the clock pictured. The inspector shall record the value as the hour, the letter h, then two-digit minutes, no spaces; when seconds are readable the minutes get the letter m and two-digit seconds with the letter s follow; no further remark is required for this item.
5h37
